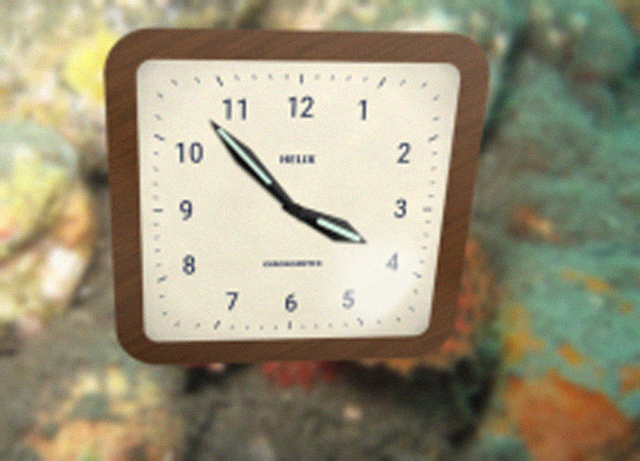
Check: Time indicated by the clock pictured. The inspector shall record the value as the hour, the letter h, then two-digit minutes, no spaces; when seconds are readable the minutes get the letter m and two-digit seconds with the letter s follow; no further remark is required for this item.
3h53
